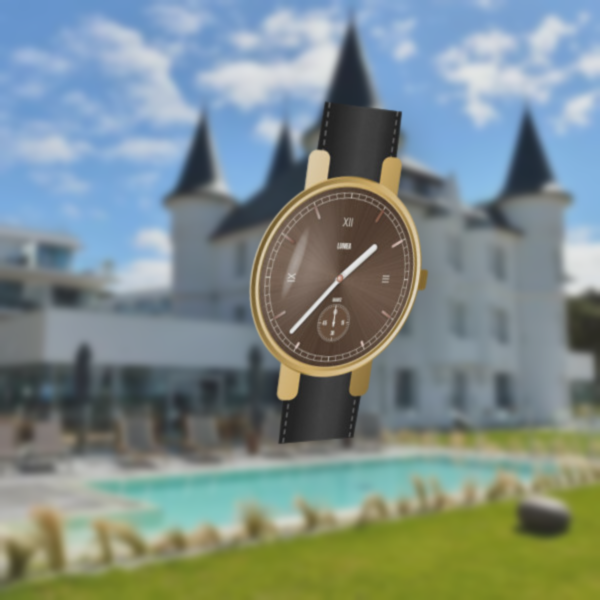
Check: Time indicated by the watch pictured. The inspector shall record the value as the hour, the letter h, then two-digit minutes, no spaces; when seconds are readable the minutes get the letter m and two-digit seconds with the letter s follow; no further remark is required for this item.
1h37
